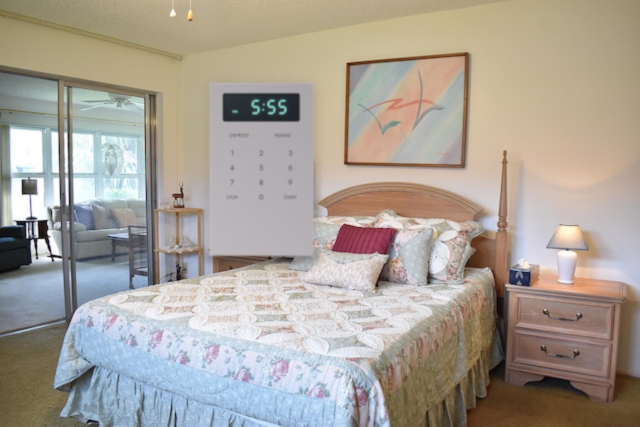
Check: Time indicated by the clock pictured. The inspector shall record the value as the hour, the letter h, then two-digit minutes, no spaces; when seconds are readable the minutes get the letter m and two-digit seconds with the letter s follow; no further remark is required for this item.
5h55
